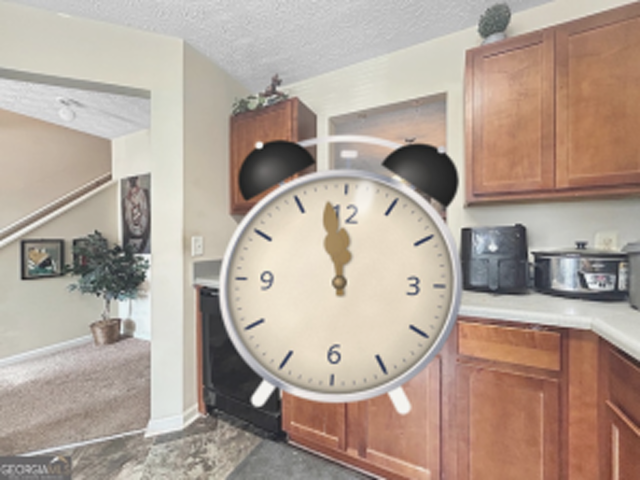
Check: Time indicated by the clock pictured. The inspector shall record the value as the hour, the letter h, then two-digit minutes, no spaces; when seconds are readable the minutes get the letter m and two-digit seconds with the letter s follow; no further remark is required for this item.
11h58
